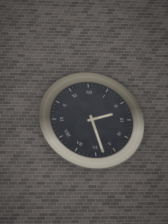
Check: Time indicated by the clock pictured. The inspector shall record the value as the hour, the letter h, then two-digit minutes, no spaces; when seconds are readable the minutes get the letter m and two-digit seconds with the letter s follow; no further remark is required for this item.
2h28
